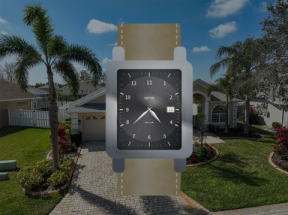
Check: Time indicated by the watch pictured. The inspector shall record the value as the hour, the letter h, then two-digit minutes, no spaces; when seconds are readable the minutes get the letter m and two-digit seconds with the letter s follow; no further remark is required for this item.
4h38
